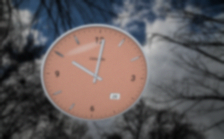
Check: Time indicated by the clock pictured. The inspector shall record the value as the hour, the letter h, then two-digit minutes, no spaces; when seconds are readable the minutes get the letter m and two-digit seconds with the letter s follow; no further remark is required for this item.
10h01
